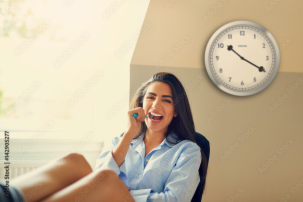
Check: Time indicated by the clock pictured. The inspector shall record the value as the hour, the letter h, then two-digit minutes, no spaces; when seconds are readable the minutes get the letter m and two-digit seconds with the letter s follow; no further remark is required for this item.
10h20
